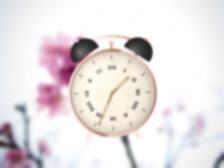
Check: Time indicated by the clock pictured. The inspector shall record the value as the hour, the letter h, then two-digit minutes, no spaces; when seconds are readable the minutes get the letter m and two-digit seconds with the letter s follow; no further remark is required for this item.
1h34
